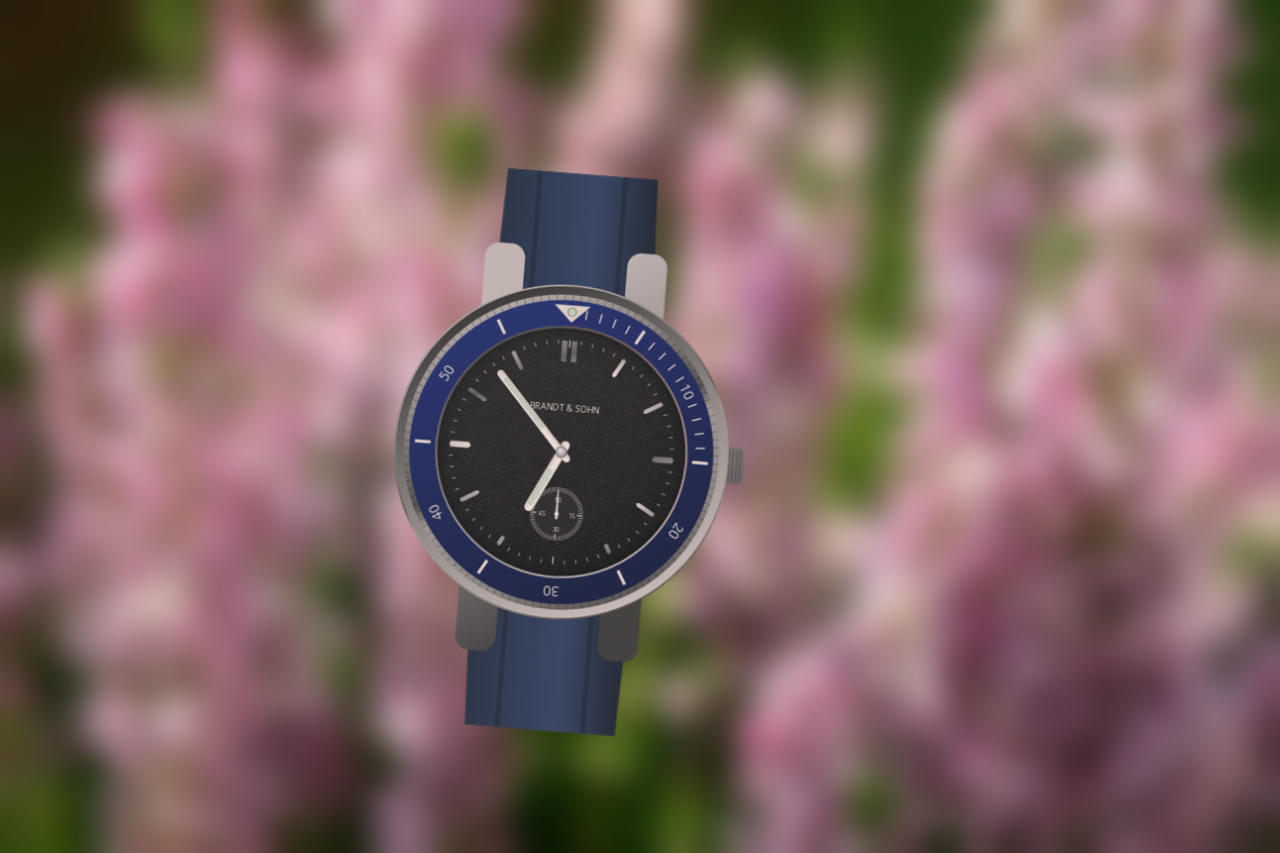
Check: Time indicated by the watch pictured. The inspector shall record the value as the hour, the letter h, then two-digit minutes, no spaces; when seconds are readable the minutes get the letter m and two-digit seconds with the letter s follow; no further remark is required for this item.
6h53
